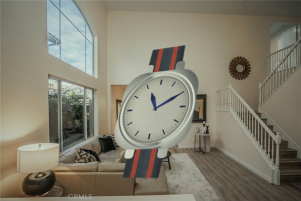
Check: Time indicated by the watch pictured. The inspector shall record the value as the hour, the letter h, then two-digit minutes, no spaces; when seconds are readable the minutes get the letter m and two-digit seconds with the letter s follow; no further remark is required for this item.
11h10
